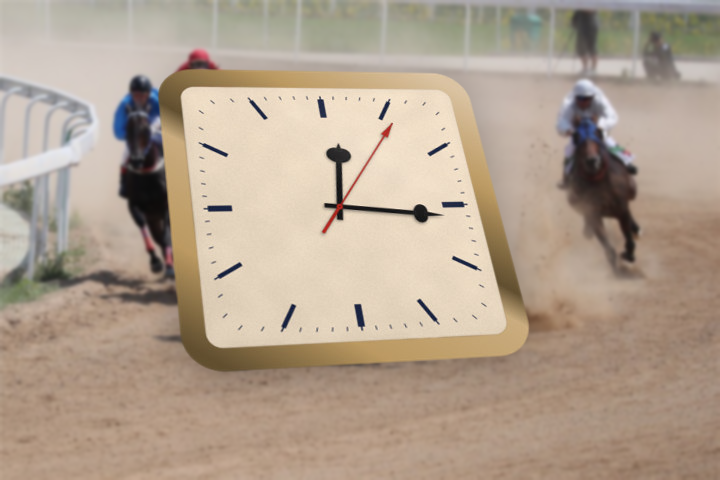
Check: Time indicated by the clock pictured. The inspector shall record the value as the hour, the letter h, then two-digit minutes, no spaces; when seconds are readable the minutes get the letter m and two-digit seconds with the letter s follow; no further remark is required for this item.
12h16m06s
